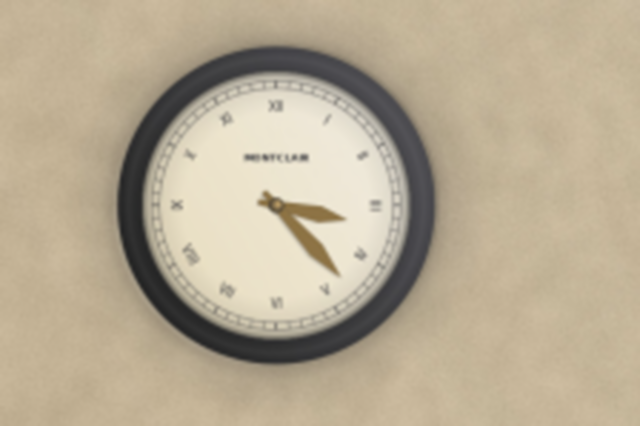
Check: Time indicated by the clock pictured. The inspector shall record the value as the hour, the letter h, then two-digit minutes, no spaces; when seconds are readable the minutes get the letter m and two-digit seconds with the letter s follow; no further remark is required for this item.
3h23
